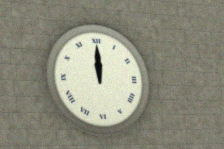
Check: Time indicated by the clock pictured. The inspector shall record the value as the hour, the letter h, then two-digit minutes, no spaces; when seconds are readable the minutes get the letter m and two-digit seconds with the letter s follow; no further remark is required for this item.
12h00
